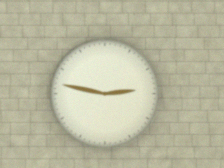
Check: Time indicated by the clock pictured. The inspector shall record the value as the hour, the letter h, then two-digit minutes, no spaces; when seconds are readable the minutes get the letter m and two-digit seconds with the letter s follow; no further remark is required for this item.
2h47
